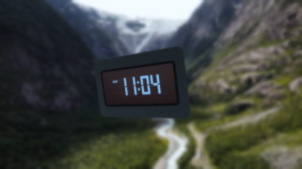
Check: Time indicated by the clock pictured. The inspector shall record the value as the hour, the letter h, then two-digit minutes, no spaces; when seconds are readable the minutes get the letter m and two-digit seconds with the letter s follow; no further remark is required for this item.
11h04
